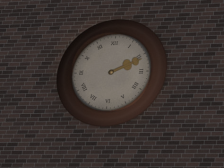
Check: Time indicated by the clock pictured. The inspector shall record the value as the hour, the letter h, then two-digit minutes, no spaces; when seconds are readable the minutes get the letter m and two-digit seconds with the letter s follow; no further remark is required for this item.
2h11
